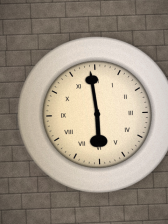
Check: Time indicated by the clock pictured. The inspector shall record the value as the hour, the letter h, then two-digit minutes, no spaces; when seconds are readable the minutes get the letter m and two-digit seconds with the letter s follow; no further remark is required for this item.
5h59
